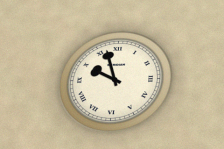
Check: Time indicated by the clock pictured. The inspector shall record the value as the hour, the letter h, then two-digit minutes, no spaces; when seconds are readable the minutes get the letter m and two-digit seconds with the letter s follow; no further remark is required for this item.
9h57
